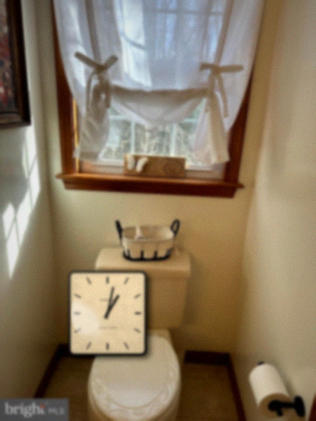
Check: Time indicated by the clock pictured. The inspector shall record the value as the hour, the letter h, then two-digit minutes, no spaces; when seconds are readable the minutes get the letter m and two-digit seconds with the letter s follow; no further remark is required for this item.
1h02
